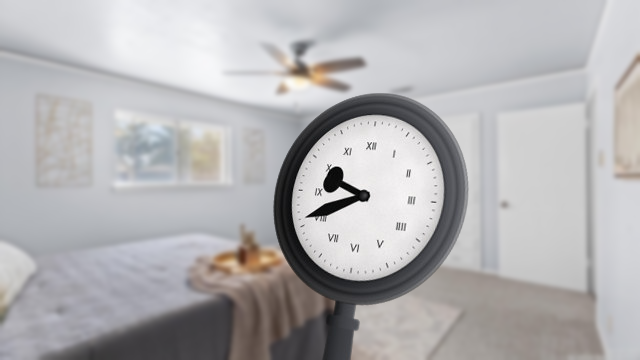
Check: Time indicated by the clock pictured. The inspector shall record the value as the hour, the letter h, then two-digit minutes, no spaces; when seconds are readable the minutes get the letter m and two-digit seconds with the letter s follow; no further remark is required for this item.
9h41
